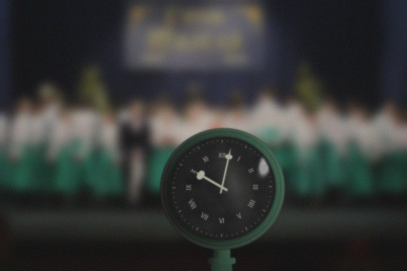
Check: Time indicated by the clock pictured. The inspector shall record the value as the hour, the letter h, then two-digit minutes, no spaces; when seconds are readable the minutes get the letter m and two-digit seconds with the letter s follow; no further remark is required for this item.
10h02
